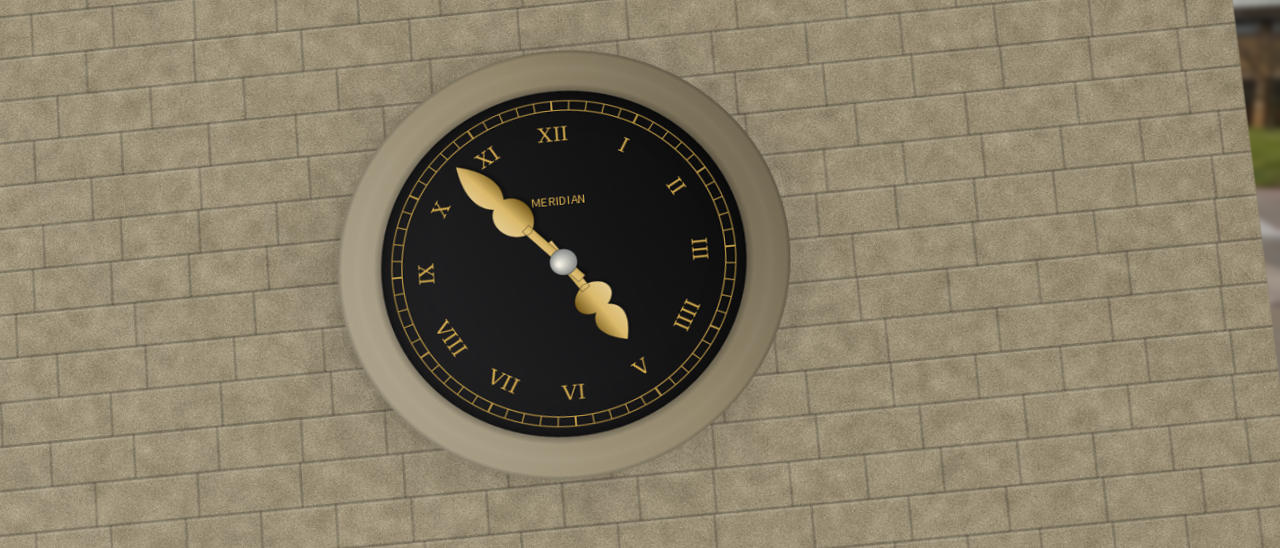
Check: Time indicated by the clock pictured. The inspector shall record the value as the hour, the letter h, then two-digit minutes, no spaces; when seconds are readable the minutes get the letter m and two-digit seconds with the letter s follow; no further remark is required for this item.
4h53
